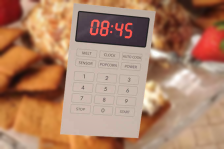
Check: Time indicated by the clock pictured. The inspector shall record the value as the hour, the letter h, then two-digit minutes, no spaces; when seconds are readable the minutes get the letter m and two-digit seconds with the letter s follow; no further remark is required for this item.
8h45
